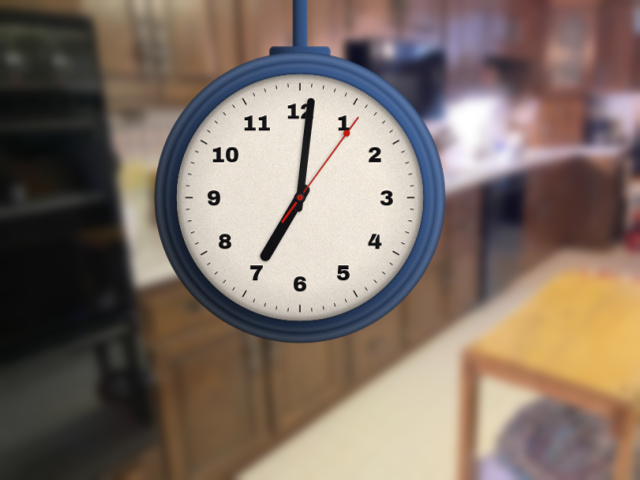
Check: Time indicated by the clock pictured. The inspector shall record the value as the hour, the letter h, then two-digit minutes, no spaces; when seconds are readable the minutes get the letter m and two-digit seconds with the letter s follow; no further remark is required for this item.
7h01m06s
